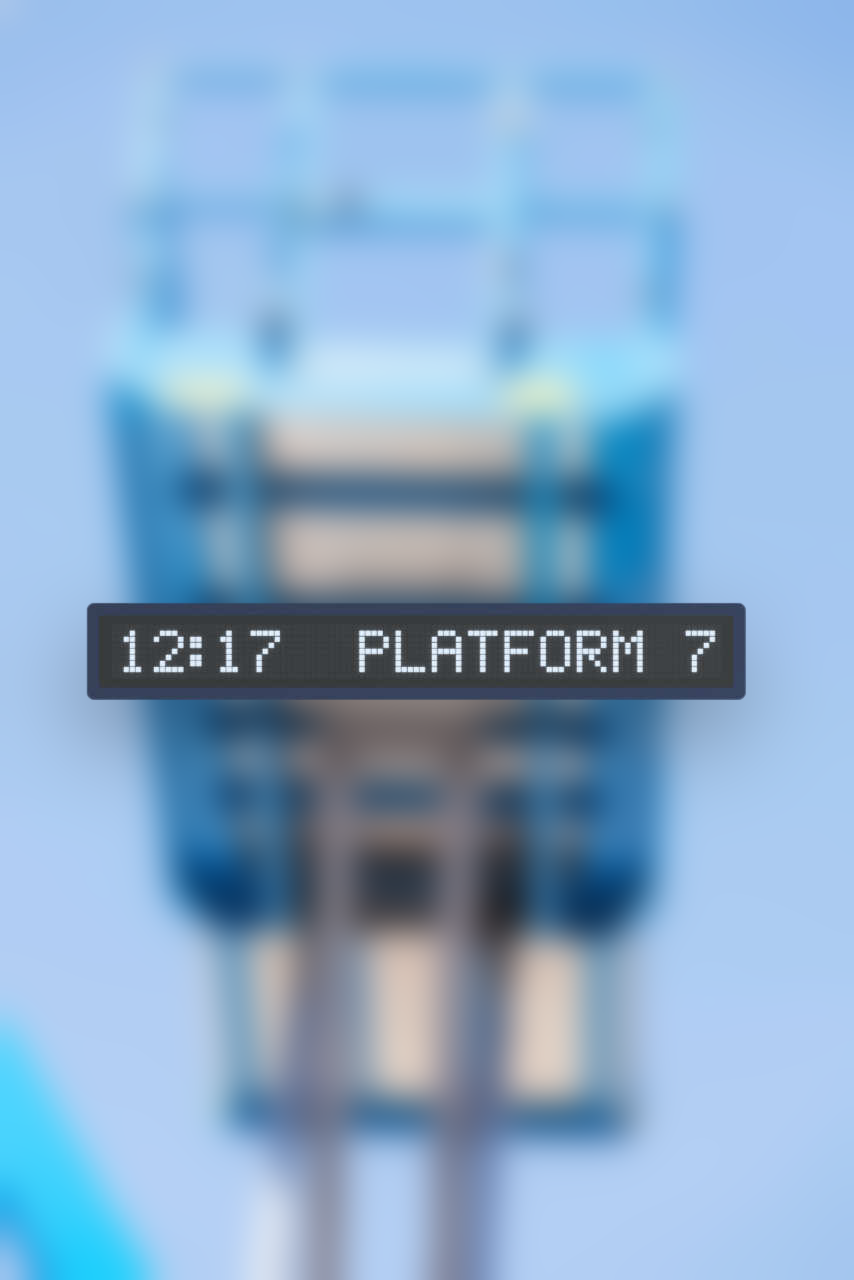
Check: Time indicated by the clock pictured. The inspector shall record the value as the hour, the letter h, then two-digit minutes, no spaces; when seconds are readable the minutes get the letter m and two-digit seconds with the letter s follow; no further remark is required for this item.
12h17
